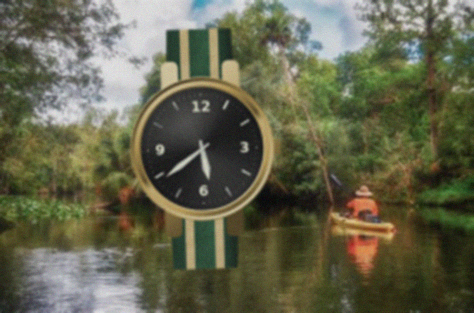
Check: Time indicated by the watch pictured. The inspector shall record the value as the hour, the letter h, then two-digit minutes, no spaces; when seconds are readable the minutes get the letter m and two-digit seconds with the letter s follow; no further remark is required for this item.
5h39
